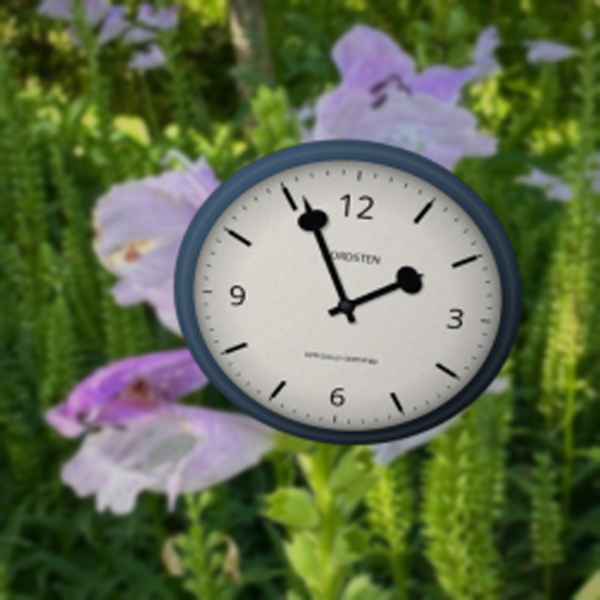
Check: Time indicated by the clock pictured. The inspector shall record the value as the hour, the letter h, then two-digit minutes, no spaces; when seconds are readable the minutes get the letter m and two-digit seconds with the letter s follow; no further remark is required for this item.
1h56
